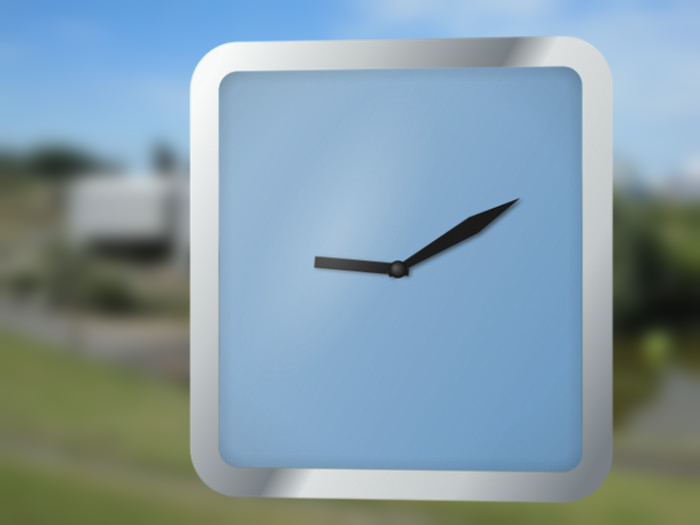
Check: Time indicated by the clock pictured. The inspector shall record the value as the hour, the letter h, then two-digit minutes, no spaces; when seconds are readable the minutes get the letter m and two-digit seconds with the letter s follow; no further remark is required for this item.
9h10
